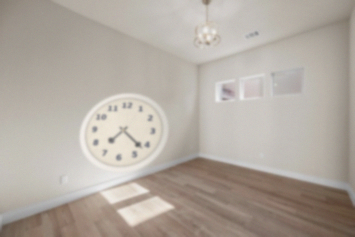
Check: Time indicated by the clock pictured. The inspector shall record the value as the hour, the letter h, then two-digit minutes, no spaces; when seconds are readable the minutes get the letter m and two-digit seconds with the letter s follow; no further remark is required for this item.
7h22
